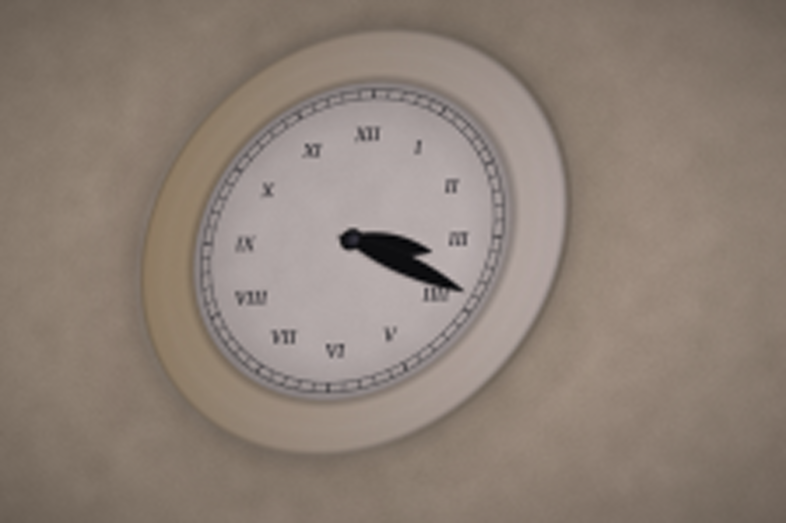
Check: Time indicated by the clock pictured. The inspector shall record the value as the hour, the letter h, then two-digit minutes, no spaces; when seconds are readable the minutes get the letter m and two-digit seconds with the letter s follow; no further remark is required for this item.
3h19
